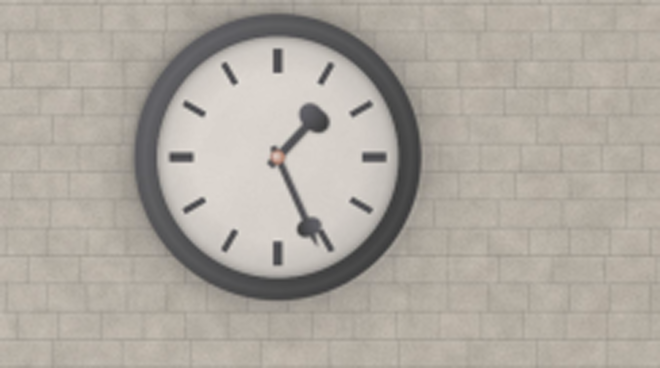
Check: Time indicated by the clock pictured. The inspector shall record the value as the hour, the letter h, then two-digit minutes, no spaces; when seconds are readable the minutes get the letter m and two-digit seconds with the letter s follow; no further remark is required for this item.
1h26
